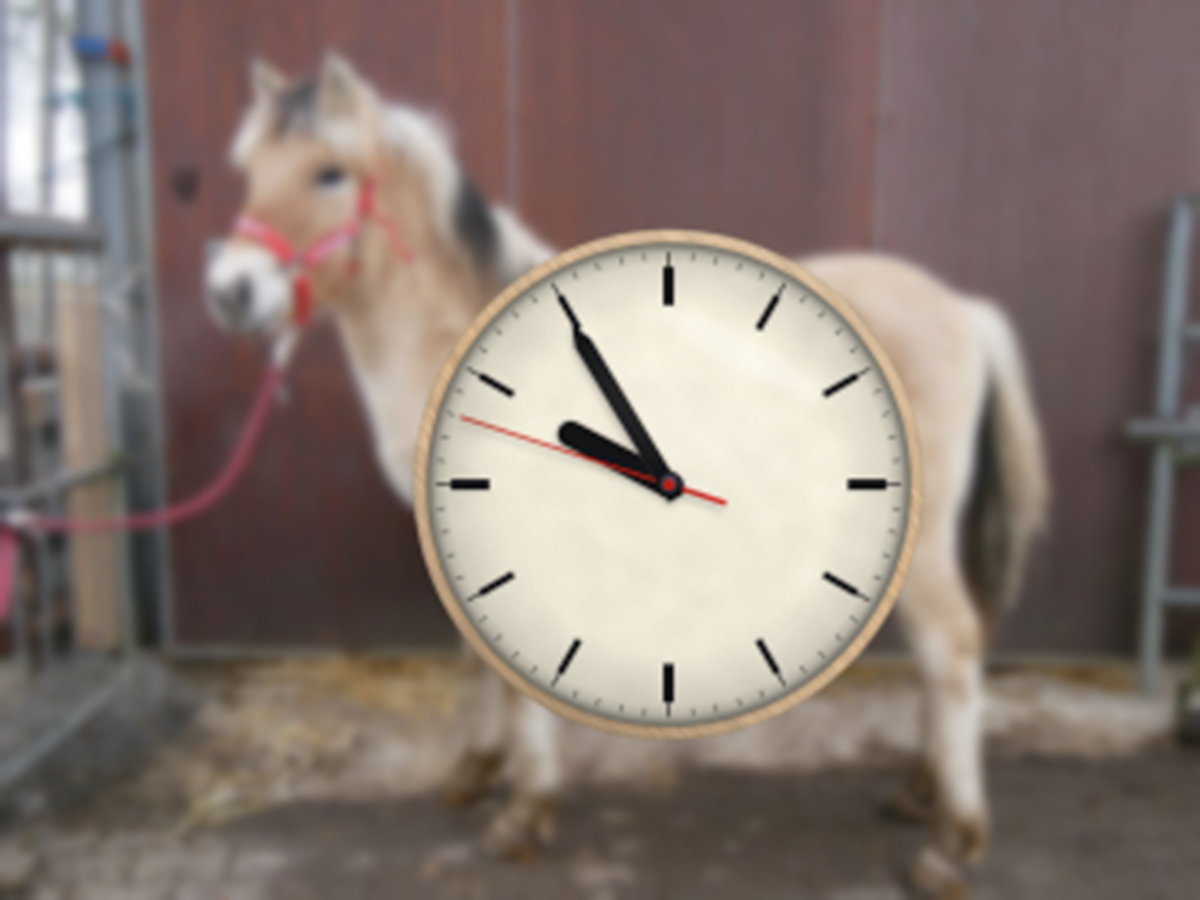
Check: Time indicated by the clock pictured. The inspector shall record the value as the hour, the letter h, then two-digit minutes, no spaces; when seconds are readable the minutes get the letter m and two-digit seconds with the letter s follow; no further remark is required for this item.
9h54m48s
